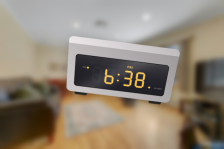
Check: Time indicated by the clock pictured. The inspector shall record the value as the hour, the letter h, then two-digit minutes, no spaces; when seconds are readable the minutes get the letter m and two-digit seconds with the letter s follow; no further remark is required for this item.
6h38
